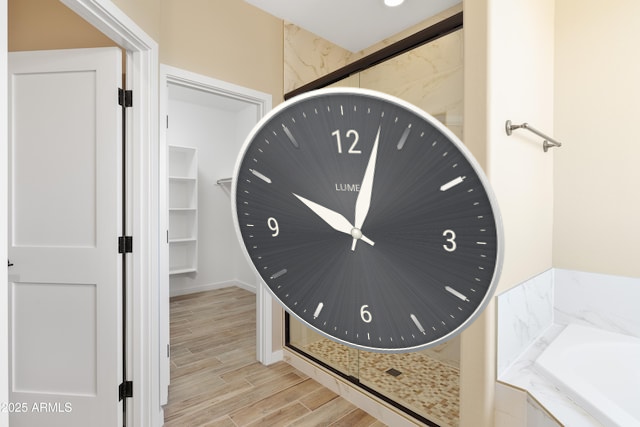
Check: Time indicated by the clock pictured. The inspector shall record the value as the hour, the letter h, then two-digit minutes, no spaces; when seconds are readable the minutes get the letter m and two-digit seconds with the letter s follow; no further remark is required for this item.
10h03
